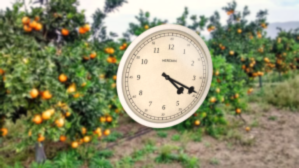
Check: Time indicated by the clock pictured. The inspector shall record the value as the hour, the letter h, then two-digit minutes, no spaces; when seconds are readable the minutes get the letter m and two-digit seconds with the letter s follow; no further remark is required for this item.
4h19
